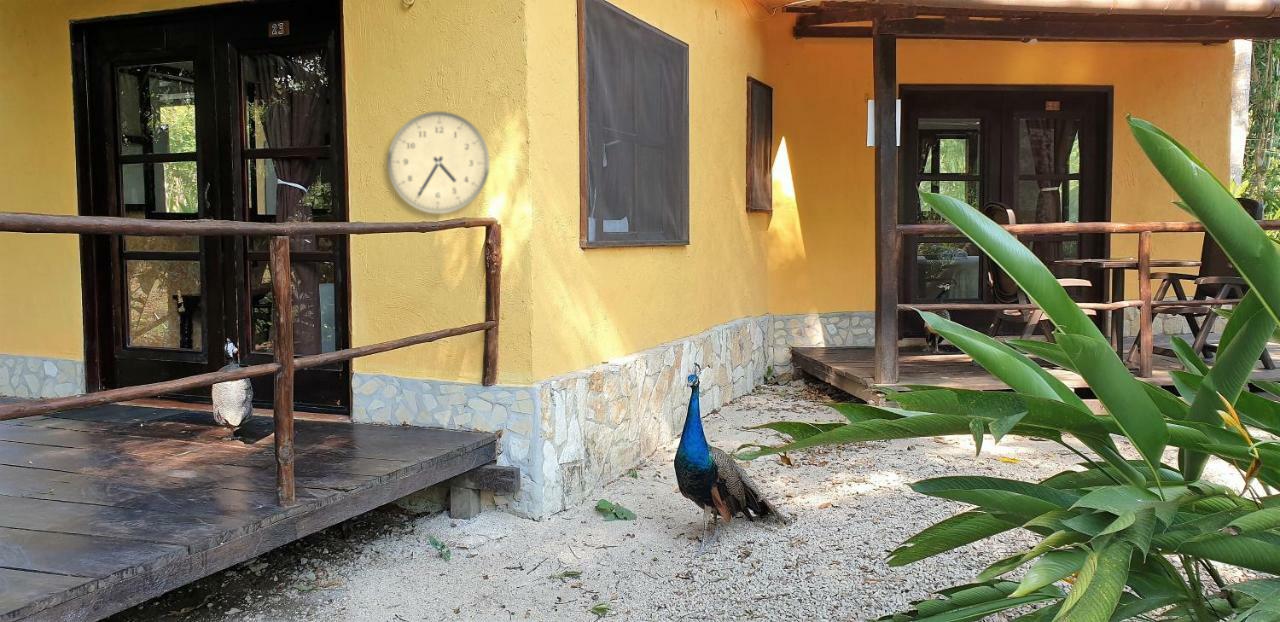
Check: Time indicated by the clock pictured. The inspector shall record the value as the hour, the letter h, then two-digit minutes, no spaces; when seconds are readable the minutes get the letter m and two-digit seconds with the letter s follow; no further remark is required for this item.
4h35
